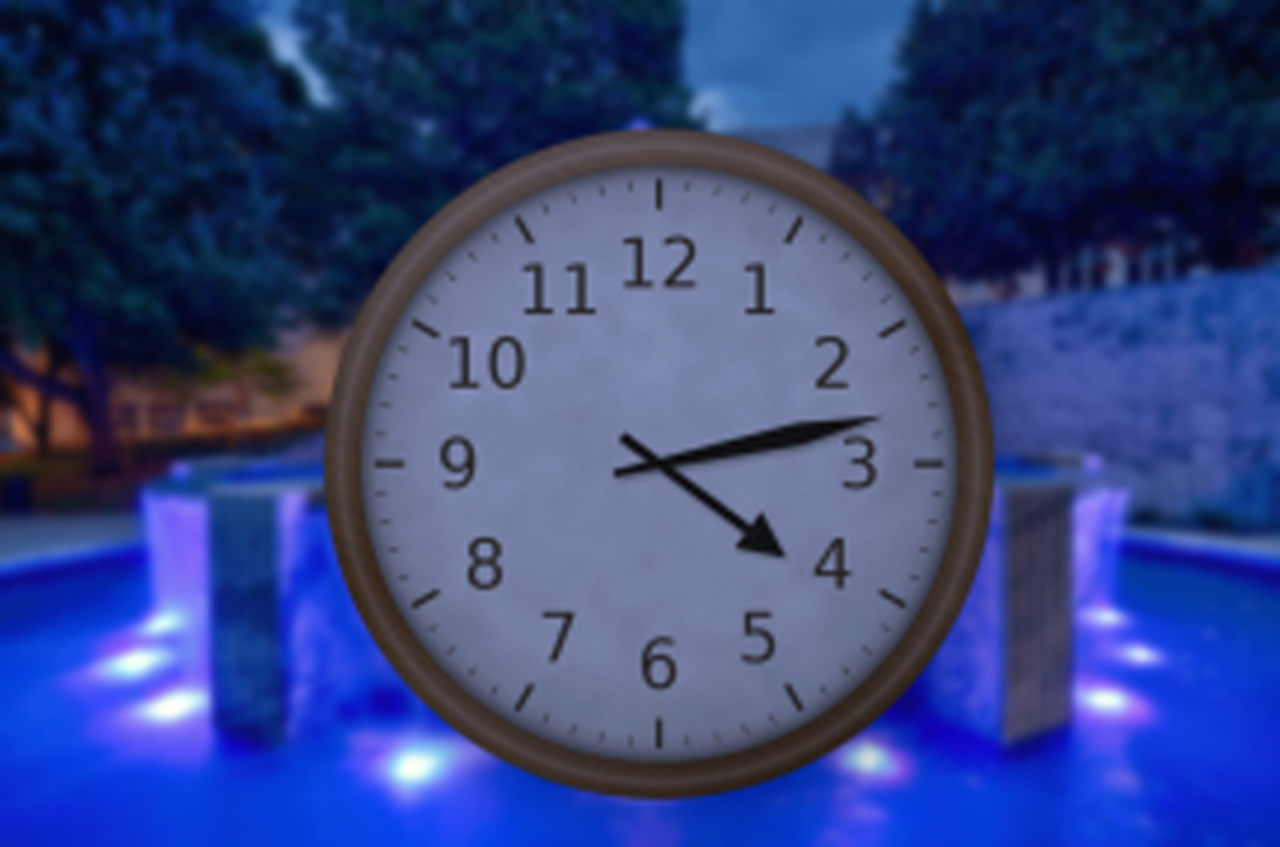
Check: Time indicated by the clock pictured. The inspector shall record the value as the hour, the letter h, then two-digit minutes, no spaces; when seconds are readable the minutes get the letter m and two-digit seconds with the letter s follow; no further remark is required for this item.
4h13
